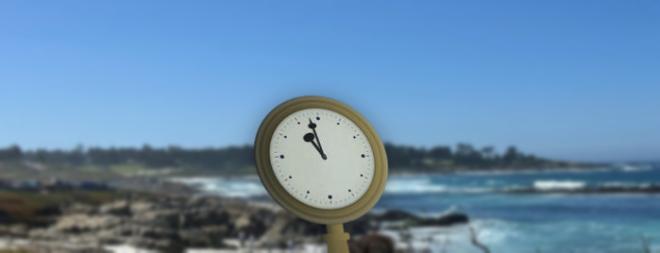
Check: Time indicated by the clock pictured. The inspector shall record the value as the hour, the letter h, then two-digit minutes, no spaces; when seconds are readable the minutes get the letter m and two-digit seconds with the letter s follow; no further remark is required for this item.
10h58
